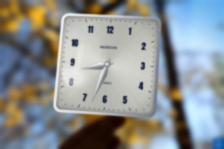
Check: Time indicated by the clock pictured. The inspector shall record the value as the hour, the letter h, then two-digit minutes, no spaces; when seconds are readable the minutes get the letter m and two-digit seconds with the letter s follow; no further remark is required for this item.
8h33
